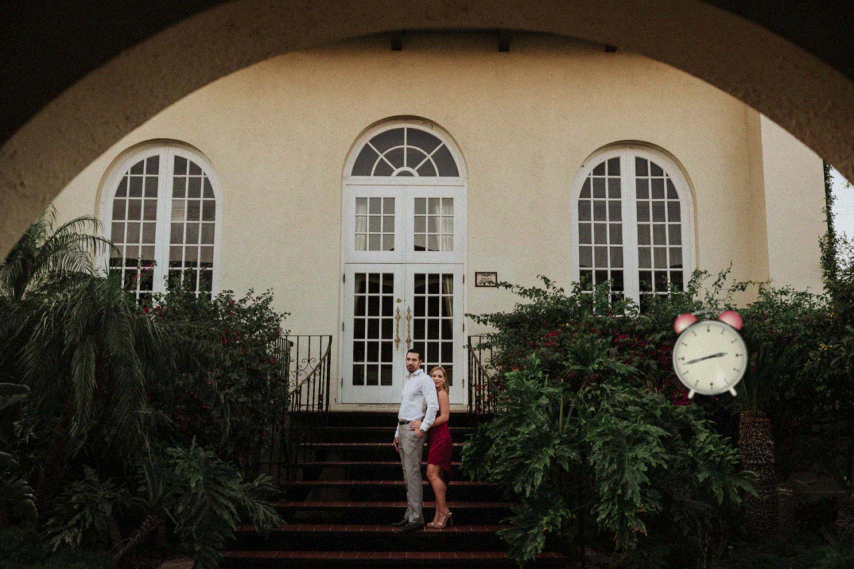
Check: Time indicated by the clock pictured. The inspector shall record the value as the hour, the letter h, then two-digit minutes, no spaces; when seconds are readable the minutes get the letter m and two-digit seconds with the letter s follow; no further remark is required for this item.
2h43
